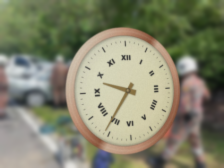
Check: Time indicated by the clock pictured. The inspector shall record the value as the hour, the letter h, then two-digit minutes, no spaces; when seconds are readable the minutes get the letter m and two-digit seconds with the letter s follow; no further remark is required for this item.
9h36
